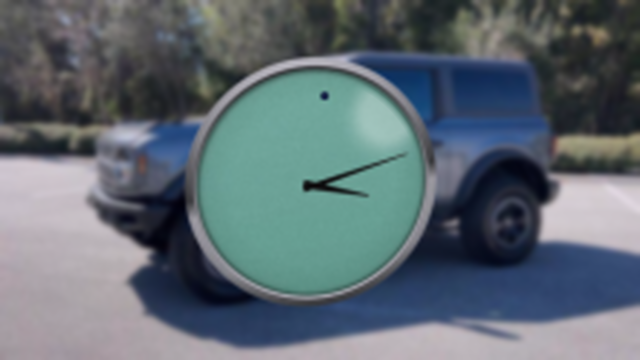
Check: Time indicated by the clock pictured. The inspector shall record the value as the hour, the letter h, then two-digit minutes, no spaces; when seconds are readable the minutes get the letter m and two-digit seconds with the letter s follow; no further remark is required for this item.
3h11
